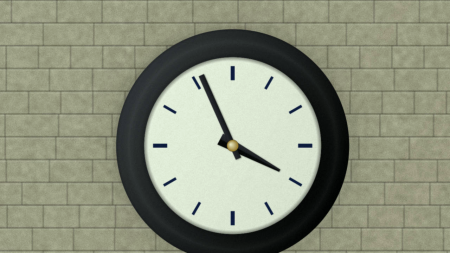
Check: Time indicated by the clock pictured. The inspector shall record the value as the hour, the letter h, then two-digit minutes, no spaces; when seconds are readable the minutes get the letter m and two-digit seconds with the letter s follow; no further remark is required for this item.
3h56
